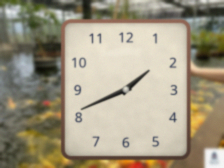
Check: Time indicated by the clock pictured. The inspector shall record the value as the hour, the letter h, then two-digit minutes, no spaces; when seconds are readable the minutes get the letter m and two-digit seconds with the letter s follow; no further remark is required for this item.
1h41
